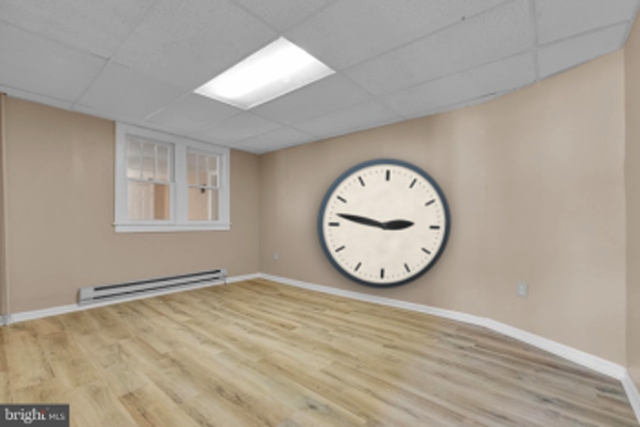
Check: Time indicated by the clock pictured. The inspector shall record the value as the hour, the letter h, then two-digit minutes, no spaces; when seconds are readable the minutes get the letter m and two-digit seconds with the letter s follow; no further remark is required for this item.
2h47
